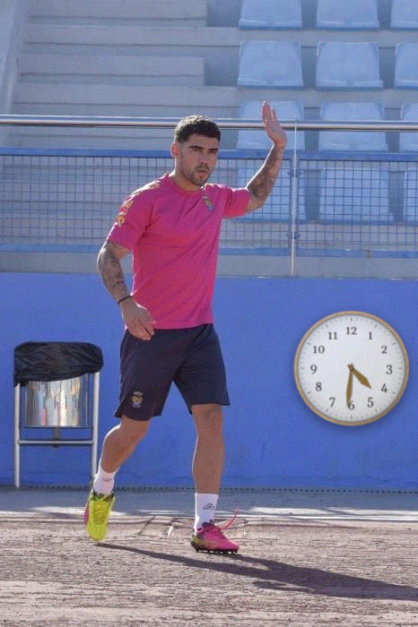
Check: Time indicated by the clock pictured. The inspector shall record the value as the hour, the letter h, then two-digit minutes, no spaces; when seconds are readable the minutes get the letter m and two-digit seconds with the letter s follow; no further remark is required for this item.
4h31
